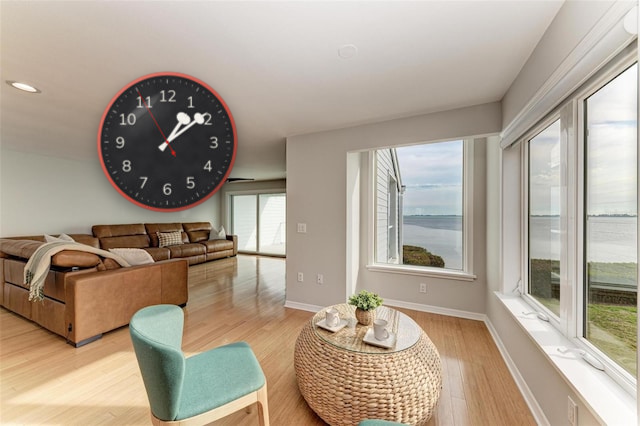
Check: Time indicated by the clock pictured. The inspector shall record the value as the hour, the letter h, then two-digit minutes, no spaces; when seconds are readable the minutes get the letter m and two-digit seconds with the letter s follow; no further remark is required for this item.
1h08m55s
